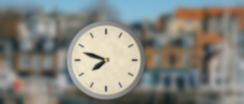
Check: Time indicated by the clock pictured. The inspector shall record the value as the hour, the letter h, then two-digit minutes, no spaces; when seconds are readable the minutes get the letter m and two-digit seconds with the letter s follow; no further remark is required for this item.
7h48
